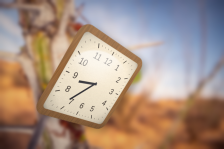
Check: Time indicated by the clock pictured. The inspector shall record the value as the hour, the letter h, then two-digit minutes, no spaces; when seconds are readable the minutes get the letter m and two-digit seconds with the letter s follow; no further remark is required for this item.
8h36
